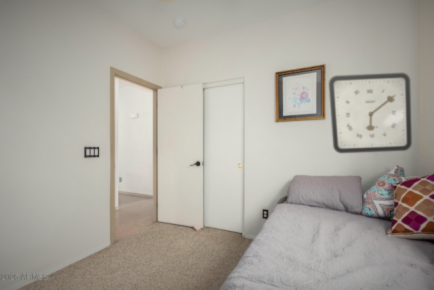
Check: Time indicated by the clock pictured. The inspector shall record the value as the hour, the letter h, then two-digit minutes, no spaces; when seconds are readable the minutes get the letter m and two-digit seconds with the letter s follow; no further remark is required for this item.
6h09
